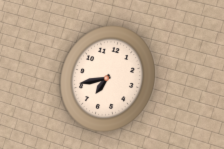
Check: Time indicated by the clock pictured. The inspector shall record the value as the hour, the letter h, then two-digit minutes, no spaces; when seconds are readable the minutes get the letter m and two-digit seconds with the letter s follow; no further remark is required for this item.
6h41
